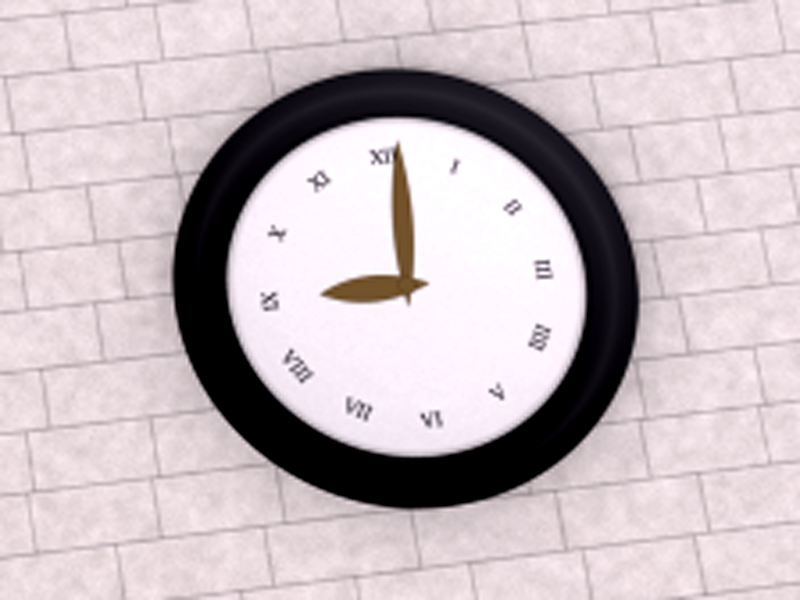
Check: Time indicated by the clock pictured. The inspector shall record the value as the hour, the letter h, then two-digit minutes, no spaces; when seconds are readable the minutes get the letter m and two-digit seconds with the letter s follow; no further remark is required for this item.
9h01
